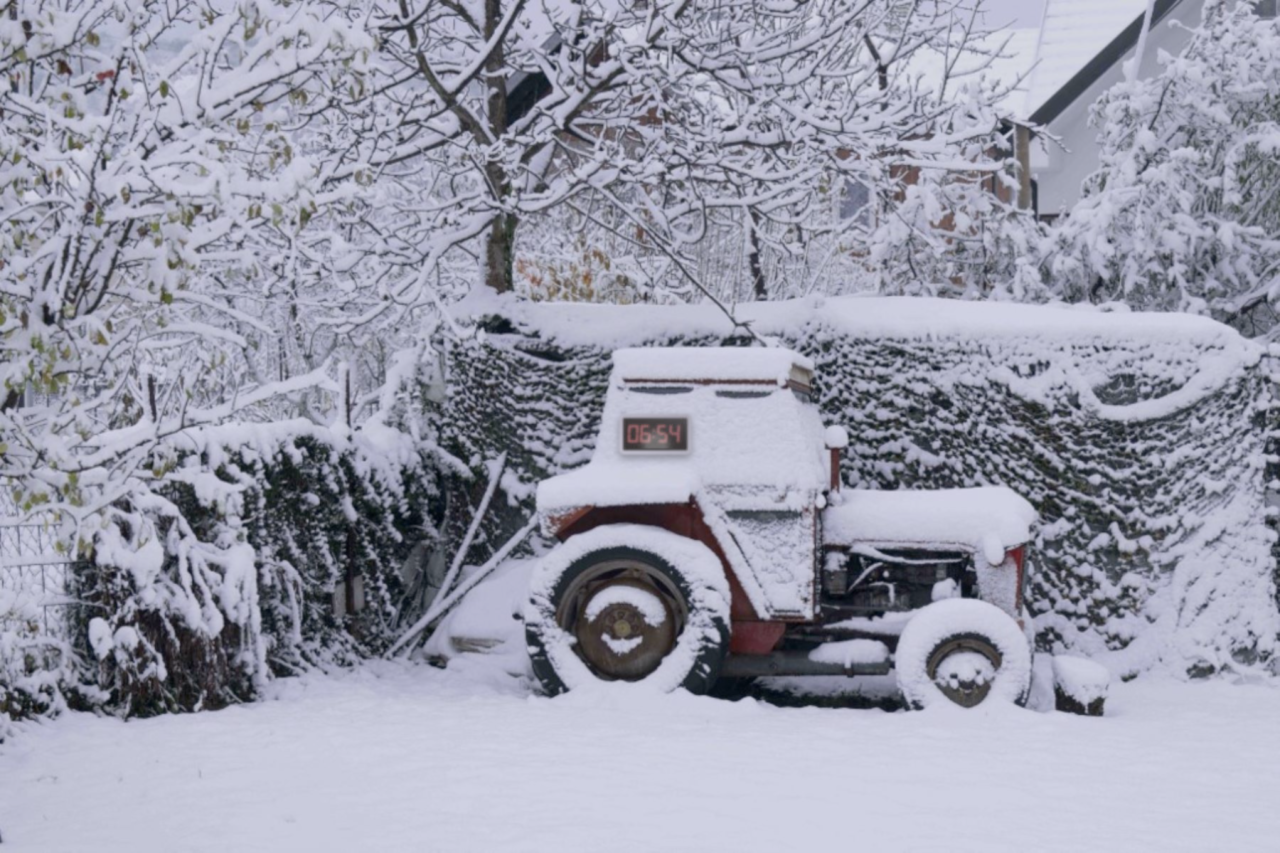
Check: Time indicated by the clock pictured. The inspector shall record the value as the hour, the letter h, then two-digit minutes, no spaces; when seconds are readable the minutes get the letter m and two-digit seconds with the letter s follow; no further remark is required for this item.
6h54
